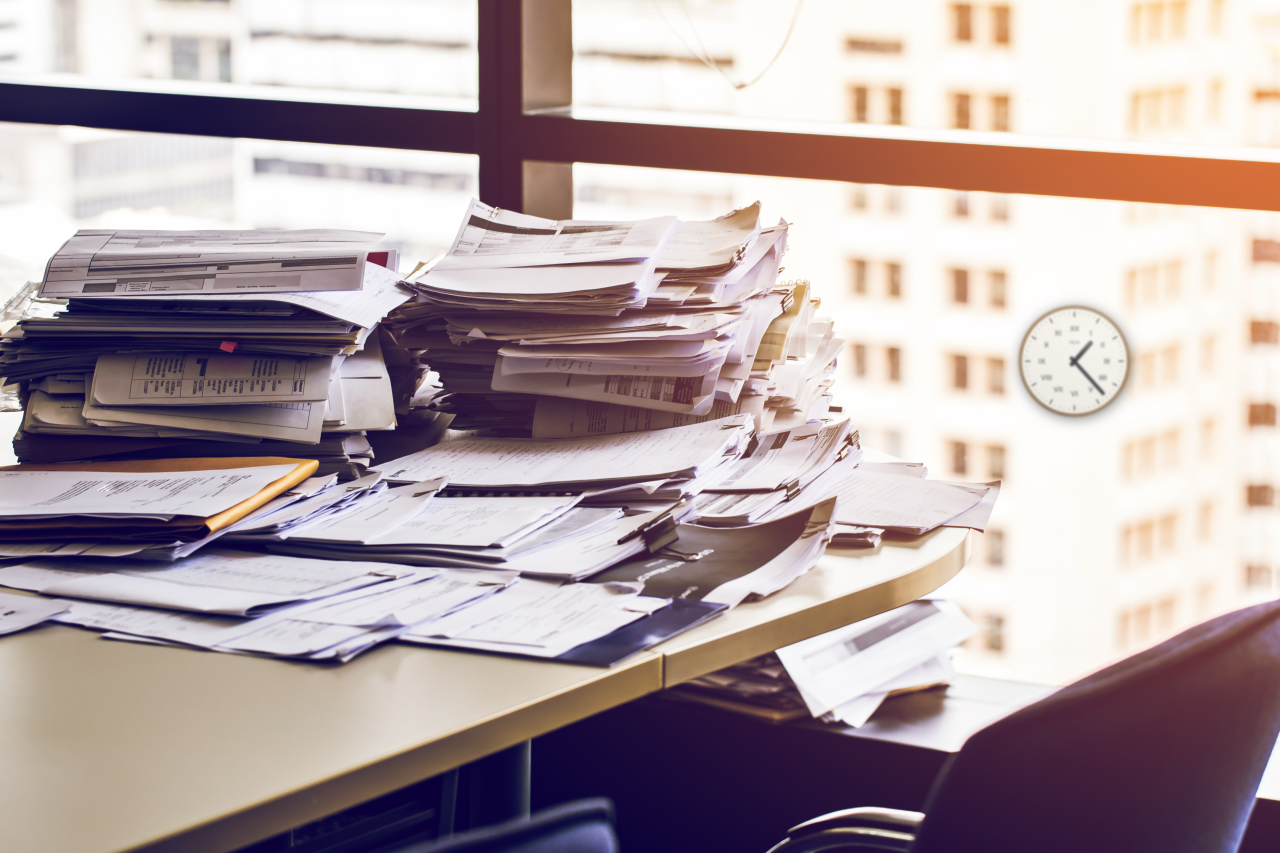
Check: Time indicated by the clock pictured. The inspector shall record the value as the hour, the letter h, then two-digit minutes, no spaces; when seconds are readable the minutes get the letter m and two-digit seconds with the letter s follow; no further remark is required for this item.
1h23
